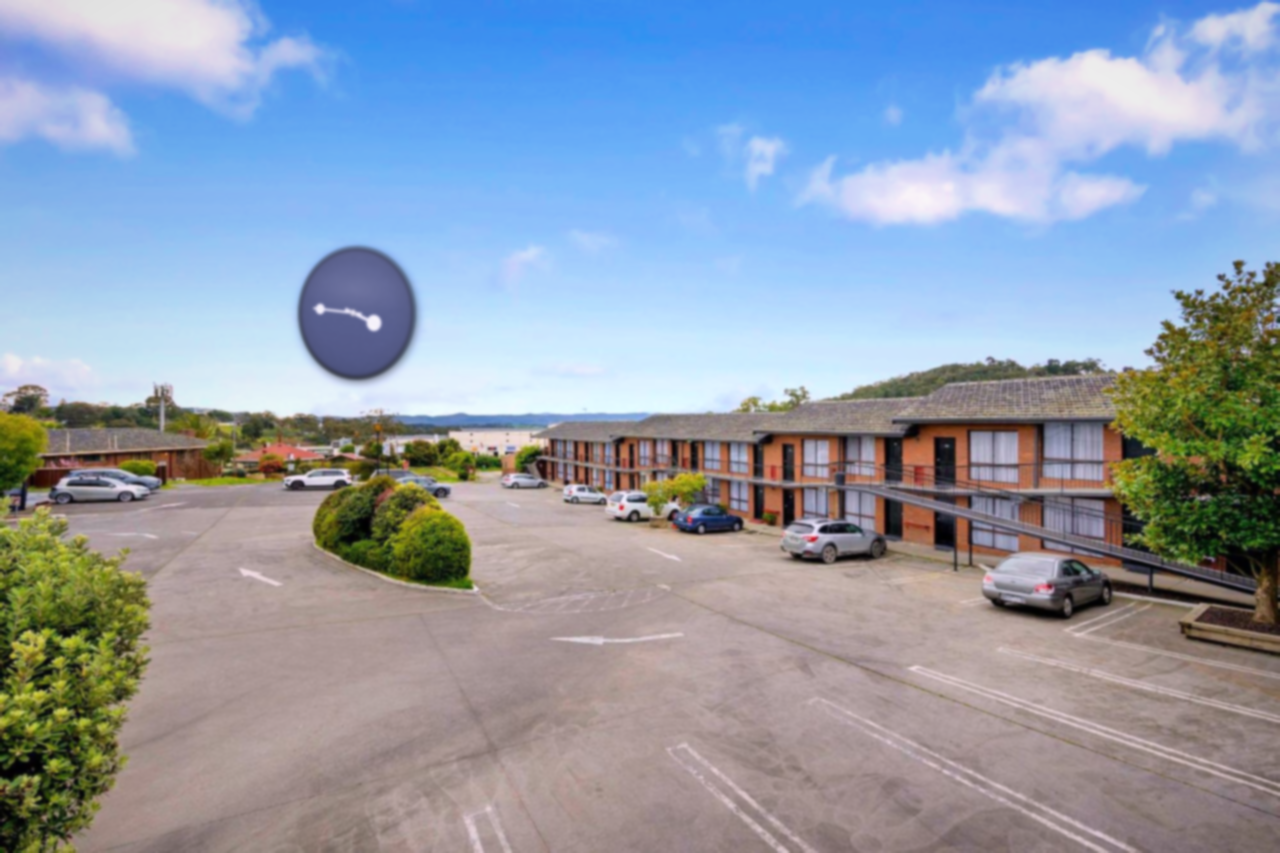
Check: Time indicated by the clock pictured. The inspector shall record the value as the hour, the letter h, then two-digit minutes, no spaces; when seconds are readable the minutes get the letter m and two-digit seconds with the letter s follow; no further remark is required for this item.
3h46
